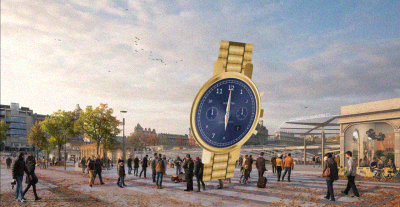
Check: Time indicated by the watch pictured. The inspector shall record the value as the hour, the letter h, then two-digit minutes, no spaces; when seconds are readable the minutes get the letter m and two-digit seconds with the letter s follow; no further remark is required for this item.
6h00
